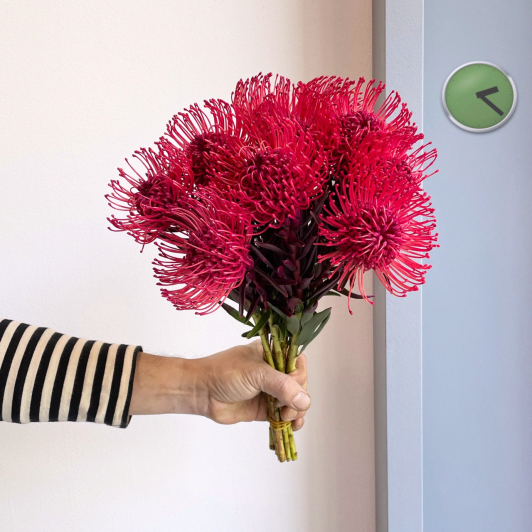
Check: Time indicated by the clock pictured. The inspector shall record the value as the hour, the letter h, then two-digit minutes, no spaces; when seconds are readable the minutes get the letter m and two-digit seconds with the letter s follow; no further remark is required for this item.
2h22
